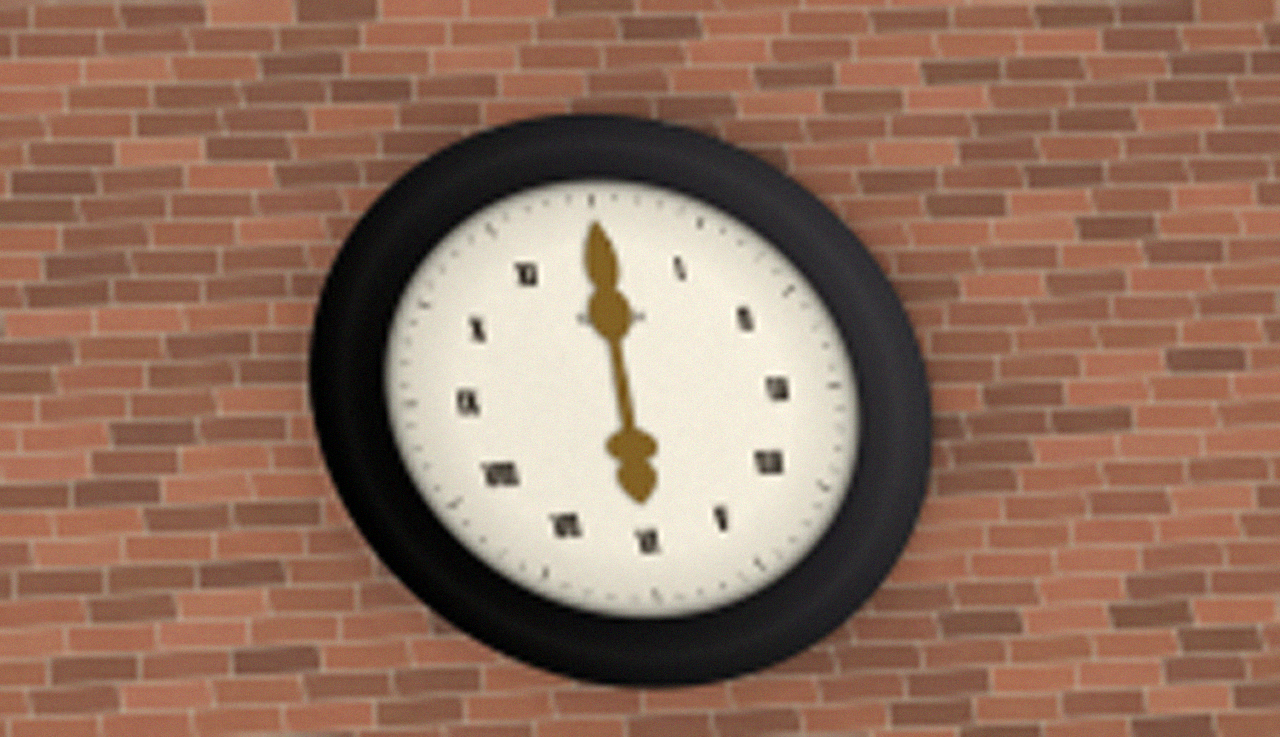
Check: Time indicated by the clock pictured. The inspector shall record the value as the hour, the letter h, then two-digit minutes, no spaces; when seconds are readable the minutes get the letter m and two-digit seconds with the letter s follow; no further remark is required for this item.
6h00
